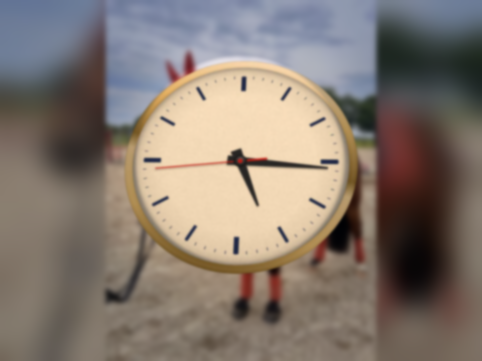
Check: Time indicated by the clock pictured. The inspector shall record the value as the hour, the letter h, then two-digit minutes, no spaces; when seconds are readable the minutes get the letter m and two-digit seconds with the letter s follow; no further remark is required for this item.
5h15m44s
